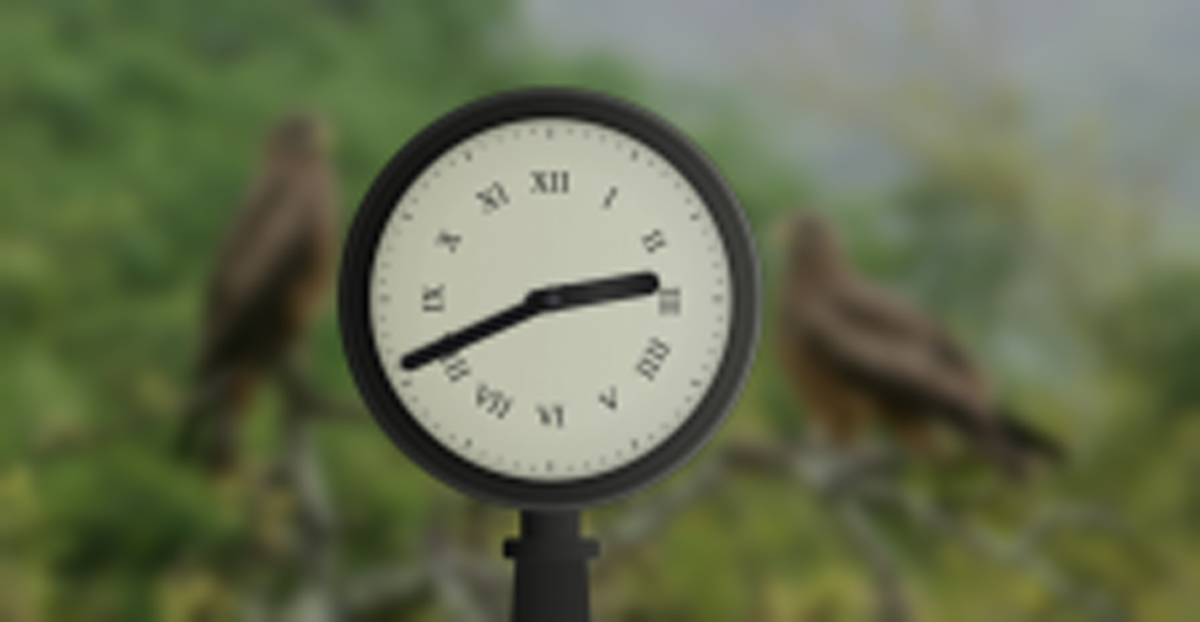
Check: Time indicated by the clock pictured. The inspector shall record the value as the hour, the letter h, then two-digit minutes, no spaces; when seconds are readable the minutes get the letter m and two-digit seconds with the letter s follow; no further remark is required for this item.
2h41
